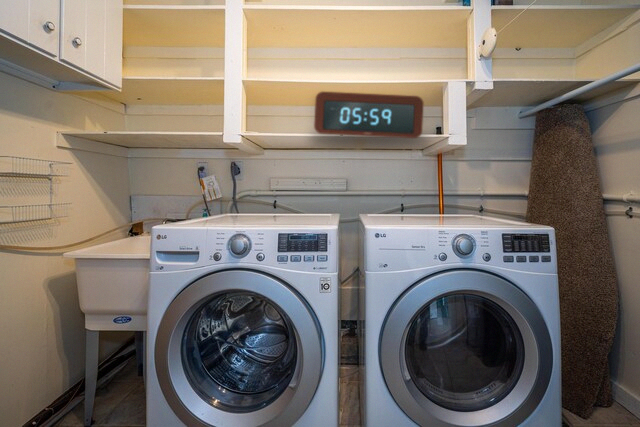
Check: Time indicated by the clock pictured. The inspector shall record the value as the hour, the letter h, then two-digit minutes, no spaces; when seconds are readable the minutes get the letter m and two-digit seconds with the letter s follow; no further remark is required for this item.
5h59
